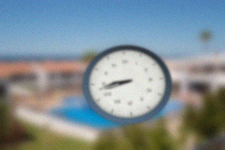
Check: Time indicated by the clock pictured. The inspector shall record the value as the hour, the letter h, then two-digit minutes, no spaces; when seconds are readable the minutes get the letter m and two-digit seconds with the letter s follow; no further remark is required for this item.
8h43
